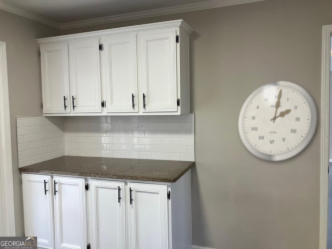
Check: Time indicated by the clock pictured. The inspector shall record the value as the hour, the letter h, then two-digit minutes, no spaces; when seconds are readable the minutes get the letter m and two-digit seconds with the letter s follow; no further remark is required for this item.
2h01
